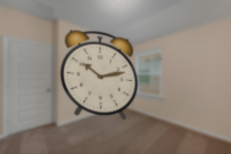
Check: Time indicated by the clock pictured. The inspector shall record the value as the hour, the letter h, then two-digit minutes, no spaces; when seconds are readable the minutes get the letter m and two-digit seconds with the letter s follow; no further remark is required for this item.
10h12
